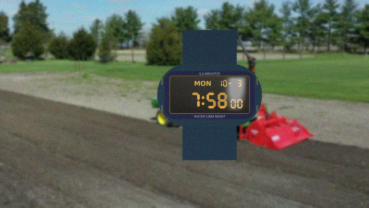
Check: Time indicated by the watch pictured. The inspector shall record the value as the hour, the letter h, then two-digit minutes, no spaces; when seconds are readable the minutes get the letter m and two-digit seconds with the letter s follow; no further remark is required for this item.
7h58m00s
